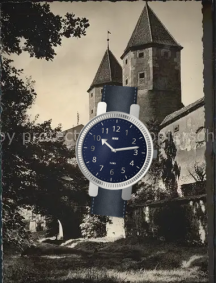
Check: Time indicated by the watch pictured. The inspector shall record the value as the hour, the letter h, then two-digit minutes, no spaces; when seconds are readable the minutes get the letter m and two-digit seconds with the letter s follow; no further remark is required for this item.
10h13
